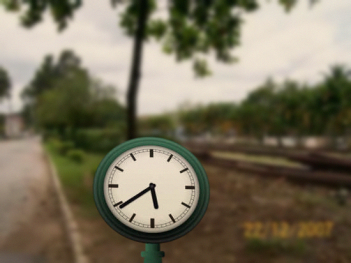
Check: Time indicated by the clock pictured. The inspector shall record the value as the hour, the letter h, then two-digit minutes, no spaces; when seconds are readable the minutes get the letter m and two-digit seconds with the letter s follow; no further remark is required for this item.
5h39
